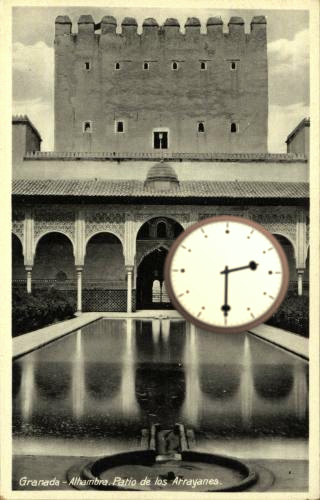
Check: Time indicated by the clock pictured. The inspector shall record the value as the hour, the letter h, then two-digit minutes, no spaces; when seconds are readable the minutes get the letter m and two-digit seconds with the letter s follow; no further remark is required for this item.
2h30
